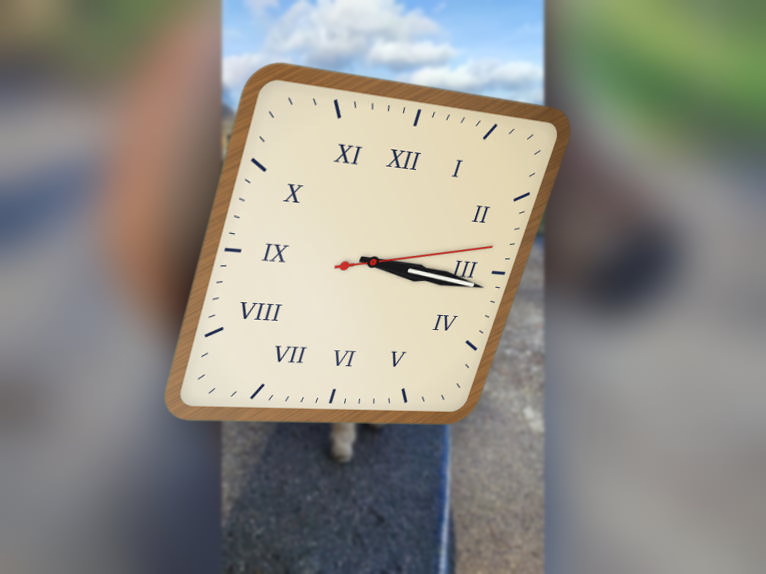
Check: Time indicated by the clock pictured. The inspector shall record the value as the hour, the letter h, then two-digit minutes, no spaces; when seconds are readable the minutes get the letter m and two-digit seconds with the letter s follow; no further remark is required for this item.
3h16m13s
